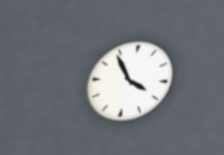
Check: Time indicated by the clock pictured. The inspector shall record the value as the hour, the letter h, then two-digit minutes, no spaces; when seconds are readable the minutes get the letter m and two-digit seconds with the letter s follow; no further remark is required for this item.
3h54
